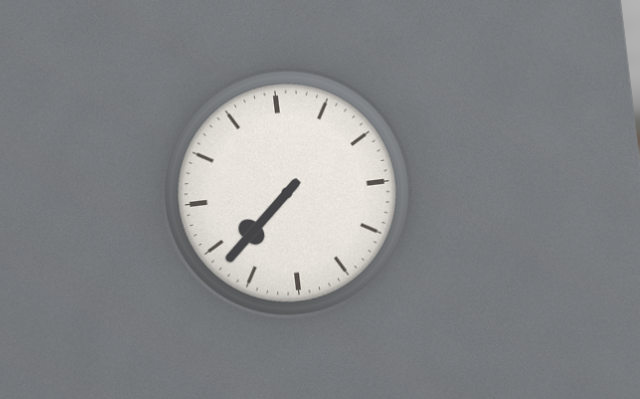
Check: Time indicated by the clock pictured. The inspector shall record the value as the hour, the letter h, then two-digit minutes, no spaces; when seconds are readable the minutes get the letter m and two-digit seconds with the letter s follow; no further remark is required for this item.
7h38
